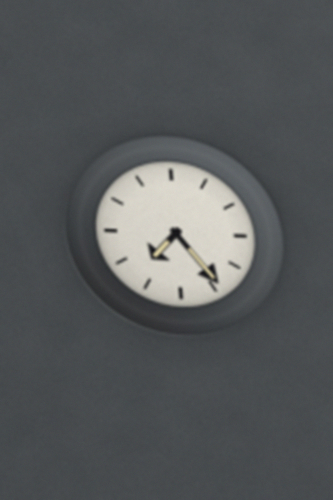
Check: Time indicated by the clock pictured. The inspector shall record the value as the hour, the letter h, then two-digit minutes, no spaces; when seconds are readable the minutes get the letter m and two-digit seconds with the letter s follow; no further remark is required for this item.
7h24
